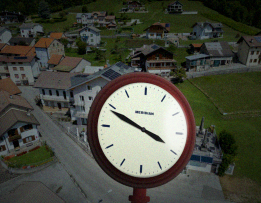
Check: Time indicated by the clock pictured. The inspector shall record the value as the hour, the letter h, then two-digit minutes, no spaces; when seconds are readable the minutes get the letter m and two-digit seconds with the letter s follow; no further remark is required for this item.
3h49
